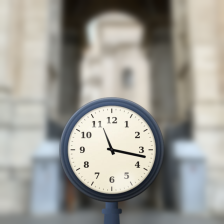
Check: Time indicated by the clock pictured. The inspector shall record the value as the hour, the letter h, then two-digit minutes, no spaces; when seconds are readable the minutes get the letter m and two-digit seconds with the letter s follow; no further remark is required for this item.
11h17
